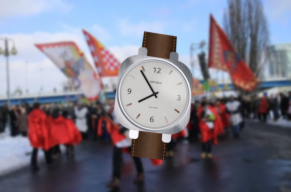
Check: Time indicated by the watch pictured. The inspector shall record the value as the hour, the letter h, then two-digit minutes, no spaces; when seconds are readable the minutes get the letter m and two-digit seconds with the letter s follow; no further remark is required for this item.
7h54
